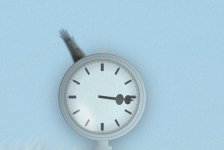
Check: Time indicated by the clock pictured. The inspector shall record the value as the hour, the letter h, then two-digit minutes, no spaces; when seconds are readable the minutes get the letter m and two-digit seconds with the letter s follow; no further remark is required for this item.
3h16
